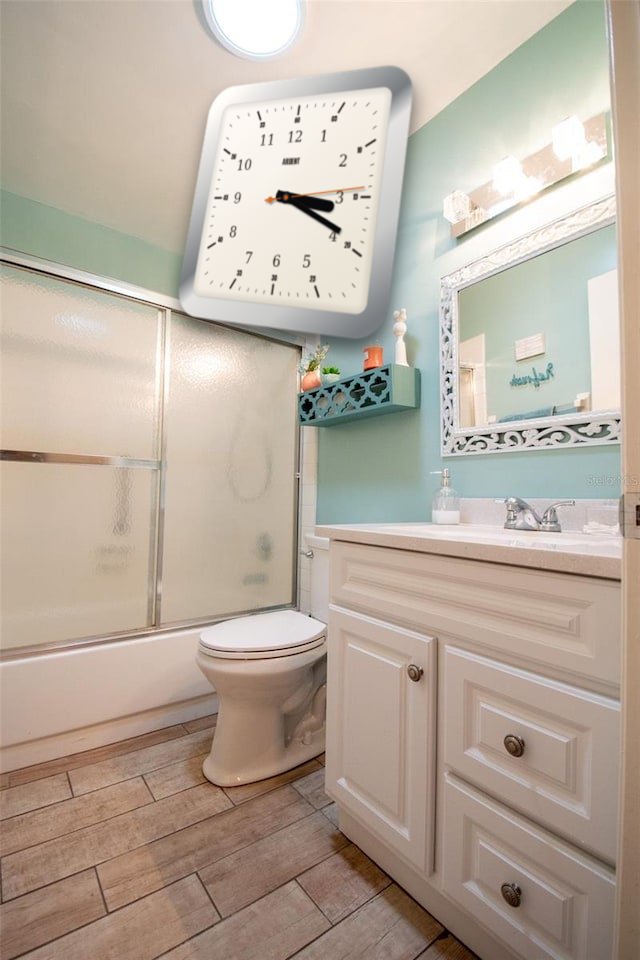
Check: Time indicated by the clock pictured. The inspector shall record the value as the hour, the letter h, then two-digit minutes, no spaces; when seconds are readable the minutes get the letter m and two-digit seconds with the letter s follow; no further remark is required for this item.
3h19m14s
